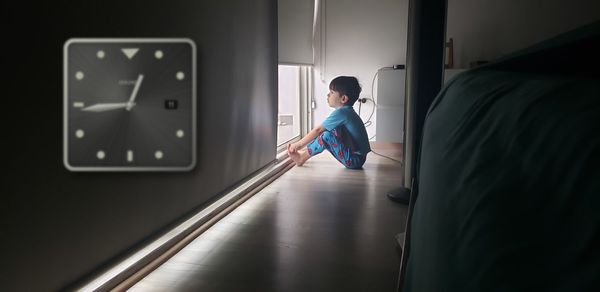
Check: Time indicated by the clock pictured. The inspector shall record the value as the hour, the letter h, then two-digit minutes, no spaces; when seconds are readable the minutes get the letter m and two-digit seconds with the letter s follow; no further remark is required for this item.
12h44
